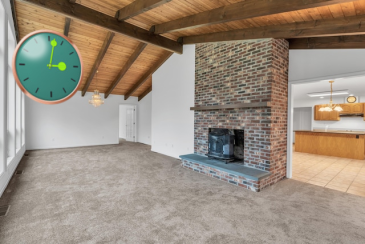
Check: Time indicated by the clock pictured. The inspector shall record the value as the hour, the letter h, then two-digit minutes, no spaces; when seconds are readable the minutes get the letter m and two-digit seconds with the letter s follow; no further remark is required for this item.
3h02
